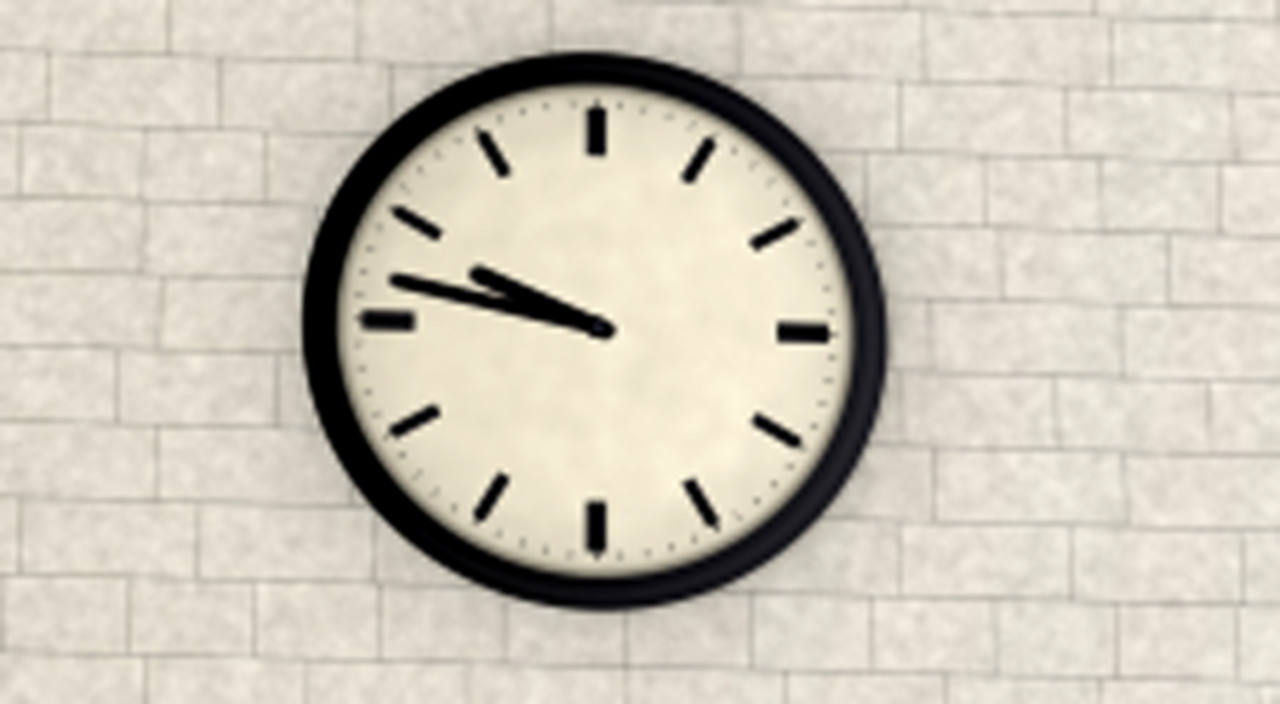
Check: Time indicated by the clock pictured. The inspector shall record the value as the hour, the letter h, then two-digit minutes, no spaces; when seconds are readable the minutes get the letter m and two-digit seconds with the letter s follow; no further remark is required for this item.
9h47
